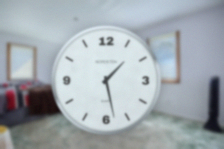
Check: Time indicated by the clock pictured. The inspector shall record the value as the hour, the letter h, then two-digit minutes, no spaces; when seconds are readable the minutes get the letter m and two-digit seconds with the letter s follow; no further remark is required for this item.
1h28
